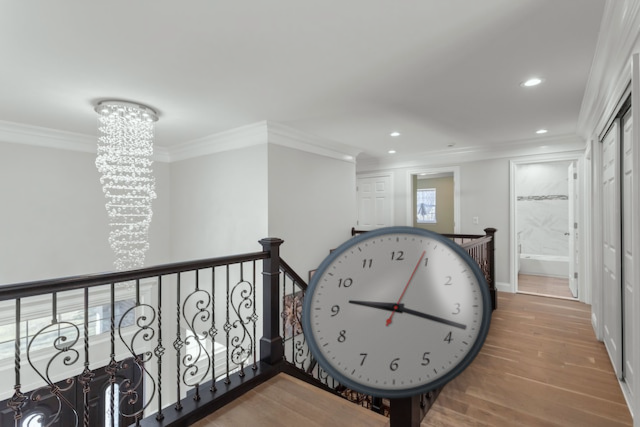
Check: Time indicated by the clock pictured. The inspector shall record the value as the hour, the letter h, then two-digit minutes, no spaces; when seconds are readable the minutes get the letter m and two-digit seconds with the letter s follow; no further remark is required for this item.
9h18m04s
